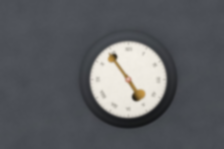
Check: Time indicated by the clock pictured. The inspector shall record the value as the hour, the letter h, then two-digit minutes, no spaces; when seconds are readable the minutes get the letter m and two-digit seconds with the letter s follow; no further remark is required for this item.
4h54
